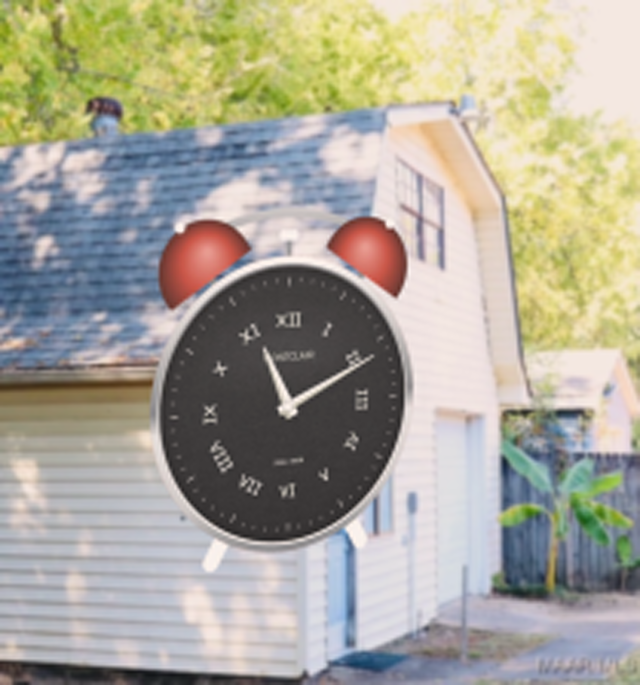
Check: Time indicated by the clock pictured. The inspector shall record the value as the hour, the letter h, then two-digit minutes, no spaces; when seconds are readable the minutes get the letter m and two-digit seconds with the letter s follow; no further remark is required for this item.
11h11
